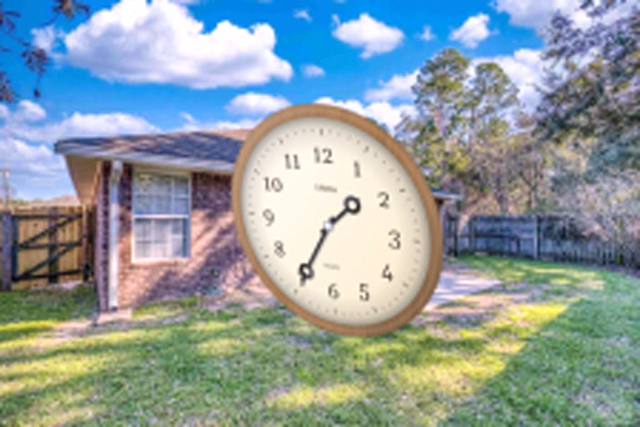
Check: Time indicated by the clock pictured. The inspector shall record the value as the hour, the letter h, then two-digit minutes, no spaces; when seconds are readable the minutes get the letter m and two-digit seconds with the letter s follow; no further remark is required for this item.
1h35
